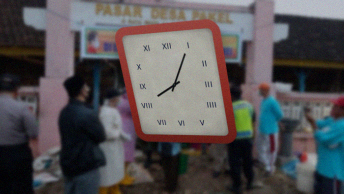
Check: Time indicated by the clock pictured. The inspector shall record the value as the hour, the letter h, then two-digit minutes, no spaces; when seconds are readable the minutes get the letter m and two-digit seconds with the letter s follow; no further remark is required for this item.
8h05
